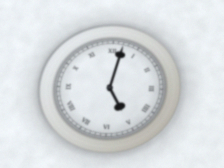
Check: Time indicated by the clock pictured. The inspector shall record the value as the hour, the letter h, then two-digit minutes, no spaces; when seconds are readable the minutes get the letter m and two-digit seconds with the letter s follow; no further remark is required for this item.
5h02
